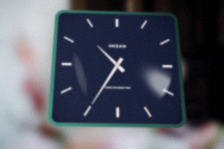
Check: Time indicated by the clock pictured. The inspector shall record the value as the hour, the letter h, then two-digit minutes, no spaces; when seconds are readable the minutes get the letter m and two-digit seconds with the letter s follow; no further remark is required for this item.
10h35
